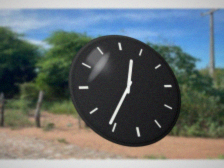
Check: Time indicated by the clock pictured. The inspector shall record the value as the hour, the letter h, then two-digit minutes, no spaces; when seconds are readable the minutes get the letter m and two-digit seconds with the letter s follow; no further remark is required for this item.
12h36
